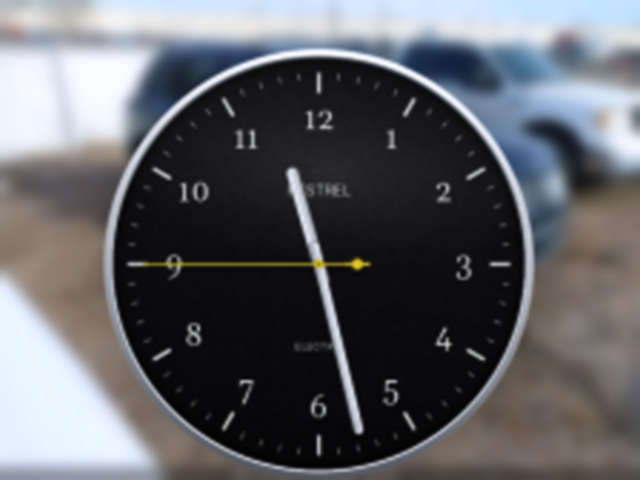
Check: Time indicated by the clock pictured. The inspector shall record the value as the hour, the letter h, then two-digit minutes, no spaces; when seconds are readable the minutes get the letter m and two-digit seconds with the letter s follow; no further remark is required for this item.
11h27m45s
